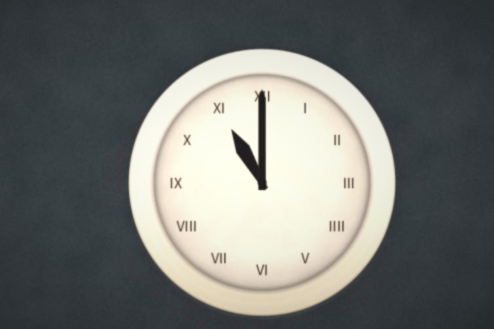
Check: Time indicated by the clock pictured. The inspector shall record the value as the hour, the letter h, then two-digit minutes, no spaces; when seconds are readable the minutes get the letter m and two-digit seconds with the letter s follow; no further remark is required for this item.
11h00
